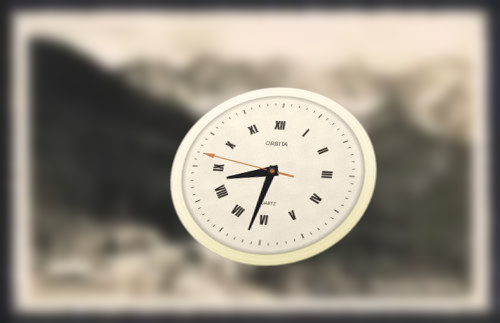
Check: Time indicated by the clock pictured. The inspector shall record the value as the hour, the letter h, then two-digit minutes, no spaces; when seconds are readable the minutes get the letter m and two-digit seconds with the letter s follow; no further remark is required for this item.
8h31m47s
